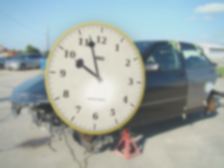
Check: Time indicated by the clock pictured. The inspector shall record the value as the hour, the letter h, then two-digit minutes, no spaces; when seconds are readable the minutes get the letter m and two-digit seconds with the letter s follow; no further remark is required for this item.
9h57
